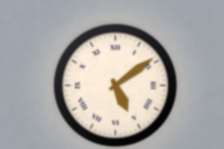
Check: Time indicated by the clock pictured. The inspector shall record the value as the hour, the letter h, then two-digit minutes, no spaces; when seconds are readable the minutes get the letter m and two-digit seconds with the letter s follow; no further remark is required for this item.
5h09
